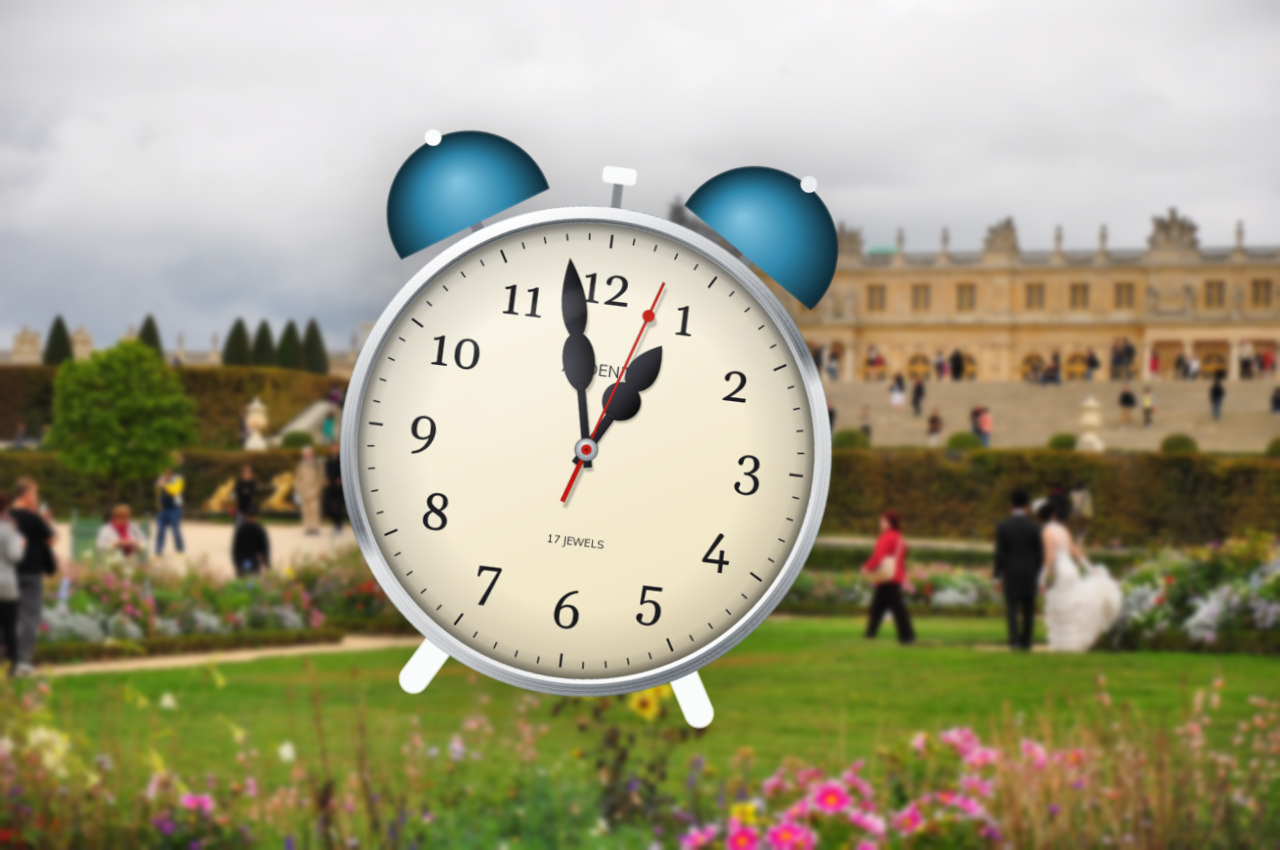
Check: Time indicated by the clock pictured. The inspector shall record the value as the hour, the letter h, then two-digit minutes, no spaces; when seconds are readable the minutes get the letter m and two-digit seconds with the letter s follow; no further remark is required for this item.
12h58m03s
